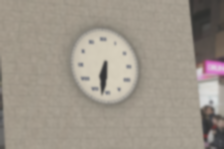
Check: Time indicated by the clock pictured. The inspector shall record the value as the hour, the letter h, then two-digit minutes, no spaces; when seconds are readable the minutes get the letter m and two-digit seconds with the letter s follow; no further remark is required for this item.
6h32
